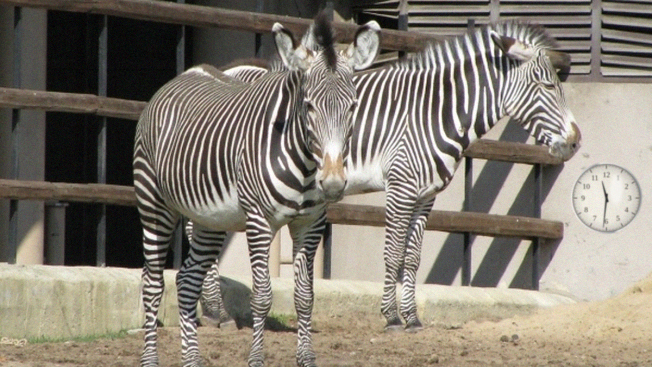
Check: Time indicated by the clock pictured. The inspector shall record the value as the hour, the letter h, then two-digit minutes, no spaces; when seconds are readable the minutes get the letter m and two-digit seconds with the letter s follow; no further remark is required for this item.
11h31
